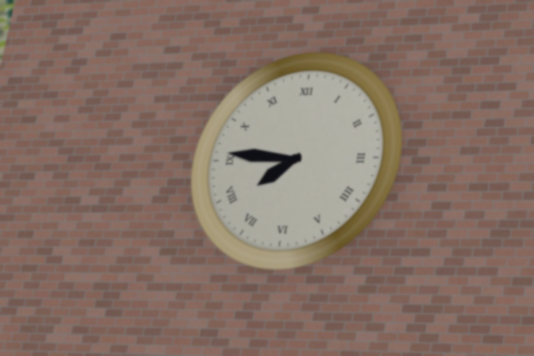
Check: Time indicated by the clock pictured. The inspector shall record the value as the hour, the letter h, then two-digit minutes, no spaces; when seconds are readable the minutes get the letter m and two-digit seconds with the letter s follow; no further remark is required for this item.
7h46
